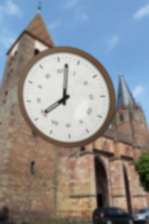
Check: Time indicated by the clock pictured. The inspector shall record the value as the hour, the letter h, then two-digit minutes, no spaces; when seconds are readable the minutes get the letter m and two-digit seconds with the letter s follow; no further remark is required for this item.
8h02
